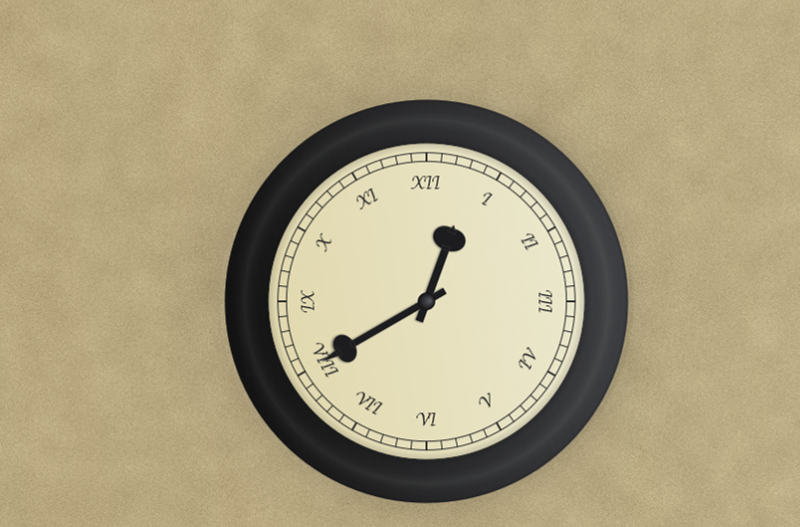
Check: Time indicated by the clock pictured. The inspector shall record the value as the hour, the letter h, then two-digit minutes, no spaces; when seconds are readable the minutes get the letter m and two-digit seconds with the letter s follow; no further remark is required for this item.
12h40
